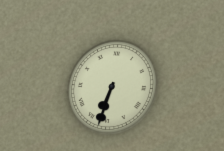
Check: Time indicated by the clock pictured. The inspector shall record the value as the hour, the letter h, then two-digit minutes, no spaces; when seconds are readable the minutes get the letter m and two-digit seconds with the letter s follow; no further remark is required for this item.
6h32
